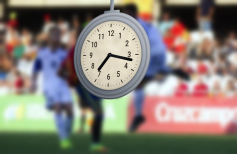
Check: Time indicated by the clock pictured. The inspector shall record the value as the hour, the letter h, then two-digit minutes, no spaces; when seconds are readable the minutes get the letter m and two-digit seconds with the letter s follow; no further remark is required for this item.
7h17
